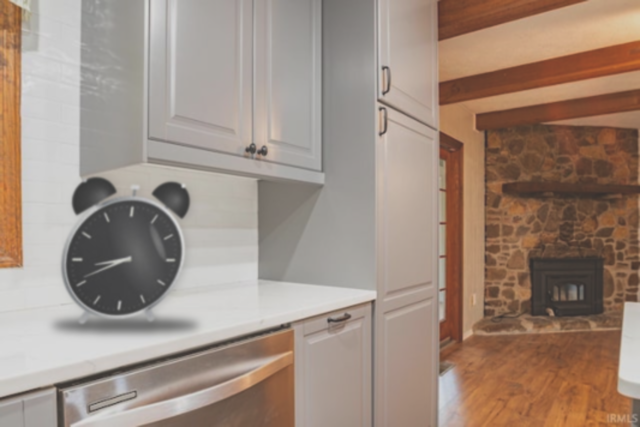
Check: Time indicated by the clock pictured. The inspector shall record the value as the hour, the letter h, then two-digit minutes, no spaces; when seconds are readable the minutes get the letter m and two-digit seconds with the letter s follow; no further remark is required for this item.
8h41
